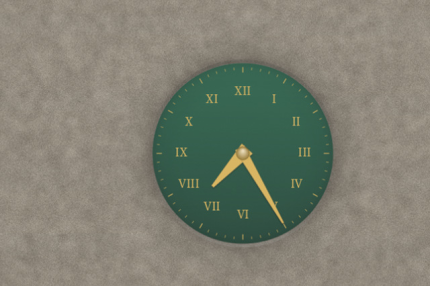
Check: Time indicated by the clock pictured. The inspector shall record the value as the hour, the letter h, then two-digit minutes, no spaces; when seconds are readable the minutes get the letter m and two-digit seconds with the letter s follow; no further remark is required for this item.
7h25
